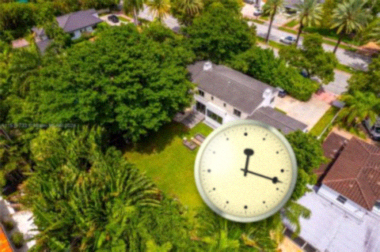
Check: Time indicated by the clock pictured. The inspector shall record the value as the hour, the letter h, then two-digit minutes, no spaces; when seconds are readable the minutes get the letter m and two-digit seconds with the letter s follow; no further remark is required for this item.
12h18
